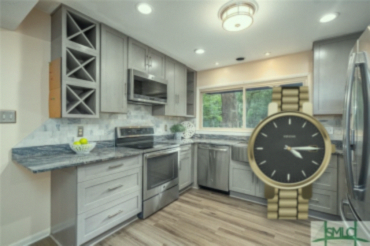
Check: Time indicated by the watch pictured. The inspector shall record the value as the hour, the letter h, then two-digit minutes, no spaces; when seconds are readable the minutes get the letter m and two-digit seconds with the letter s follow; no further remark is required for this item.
4h15
